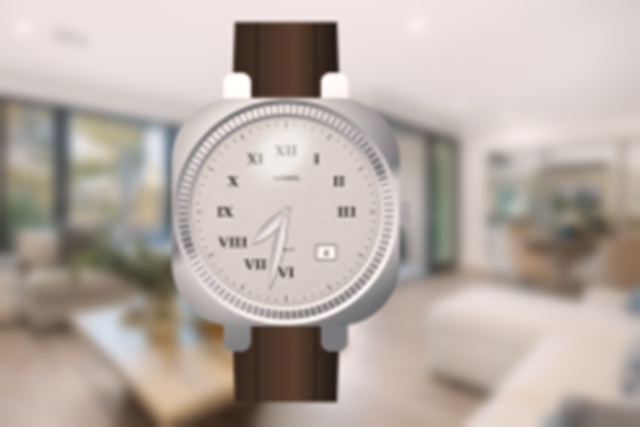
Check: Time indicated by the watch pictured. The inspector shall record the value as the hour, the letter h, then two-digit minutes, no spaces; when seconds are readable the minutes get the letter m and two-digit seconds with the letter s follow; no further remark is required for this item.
7h32
